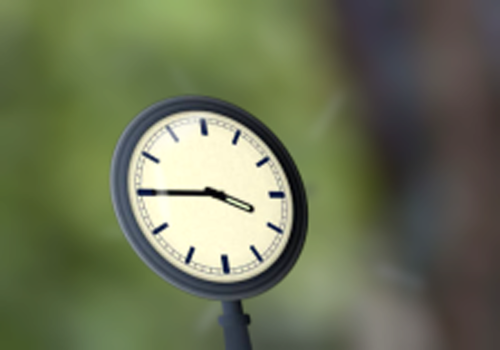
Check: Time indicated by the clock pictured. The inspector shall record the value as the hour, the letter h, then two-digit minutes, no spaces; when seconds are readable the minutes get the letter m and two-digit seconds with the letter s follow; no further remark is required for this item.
3h45
